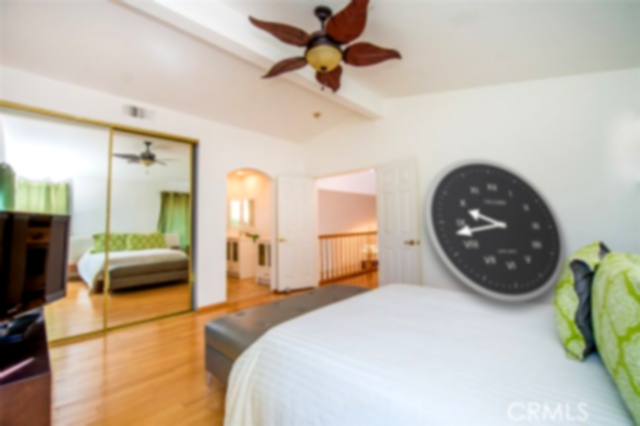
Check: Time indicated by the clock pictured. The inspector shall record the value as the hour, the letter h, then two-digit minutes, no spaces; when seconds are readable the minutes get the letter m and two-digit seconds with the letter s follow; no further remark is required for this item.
9h43
